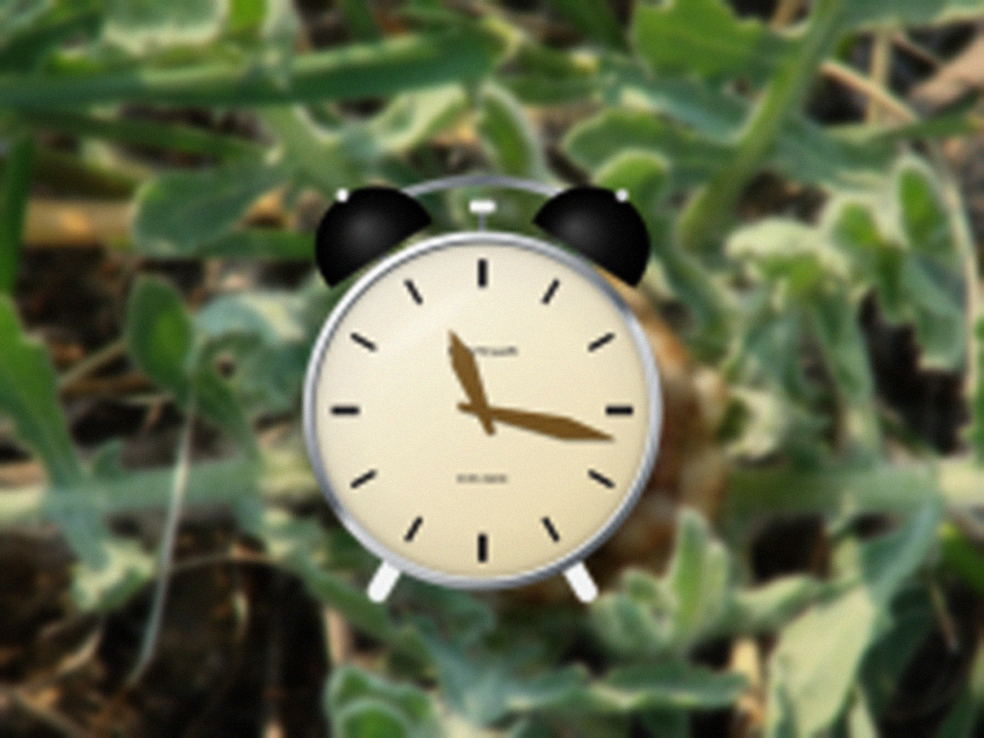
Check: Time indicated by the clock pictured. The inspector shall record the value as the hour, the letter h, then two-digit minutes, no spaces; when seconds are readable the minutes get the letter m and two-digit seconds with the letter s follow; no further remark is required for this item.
11h17
